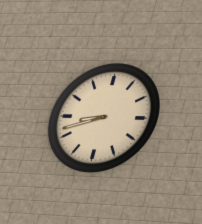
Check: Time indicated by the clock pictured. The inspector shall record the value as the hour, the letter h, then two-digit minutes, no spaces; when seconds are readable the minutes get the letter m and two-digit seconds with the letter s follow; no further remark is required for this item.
8h42
